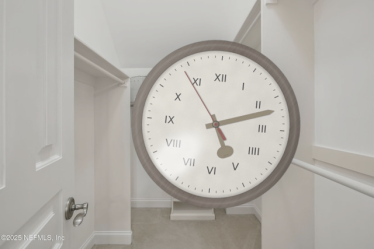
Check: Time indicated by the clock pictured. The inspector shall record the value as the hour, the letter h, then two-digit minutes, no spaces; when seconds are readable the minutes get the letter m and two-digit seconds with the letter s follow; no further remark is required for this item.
5h11m54s
